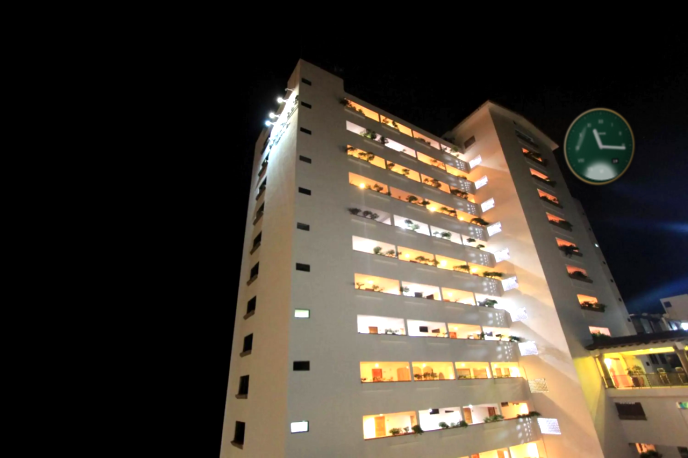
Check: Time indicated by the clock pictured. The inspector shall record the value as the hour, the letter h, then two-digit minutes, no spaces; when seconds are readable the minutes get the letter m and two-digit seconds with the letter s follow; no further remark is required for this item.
11h16
